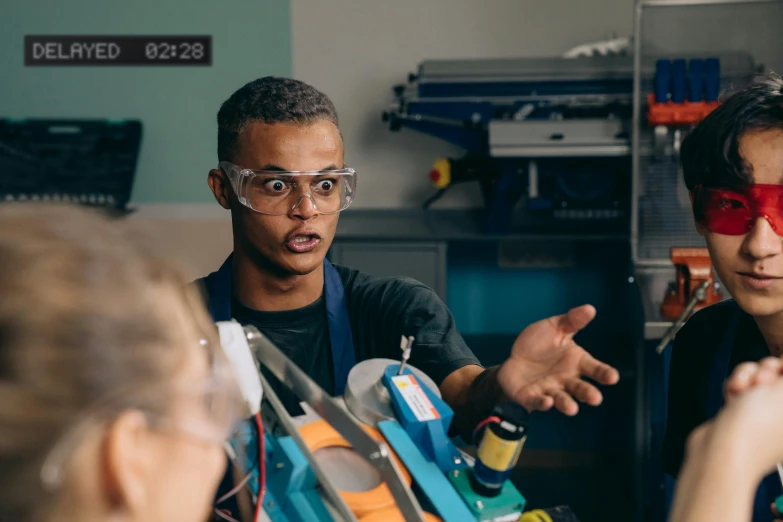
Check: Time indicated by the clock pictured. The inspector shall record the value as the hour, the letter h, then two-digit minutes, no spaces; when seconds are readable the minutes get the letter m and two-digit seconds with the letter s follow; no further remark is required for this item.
2h28
